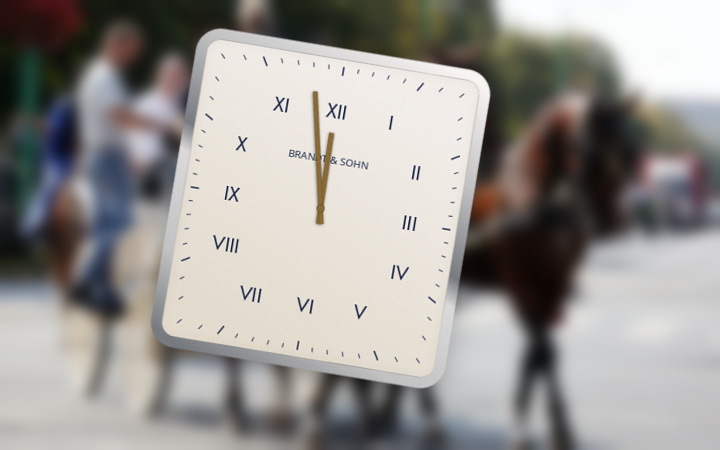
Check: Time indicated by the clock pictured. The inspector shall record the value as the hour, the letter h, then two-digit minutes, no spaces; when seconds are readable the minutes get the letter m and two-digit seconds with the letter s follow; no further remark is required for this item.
11h58
